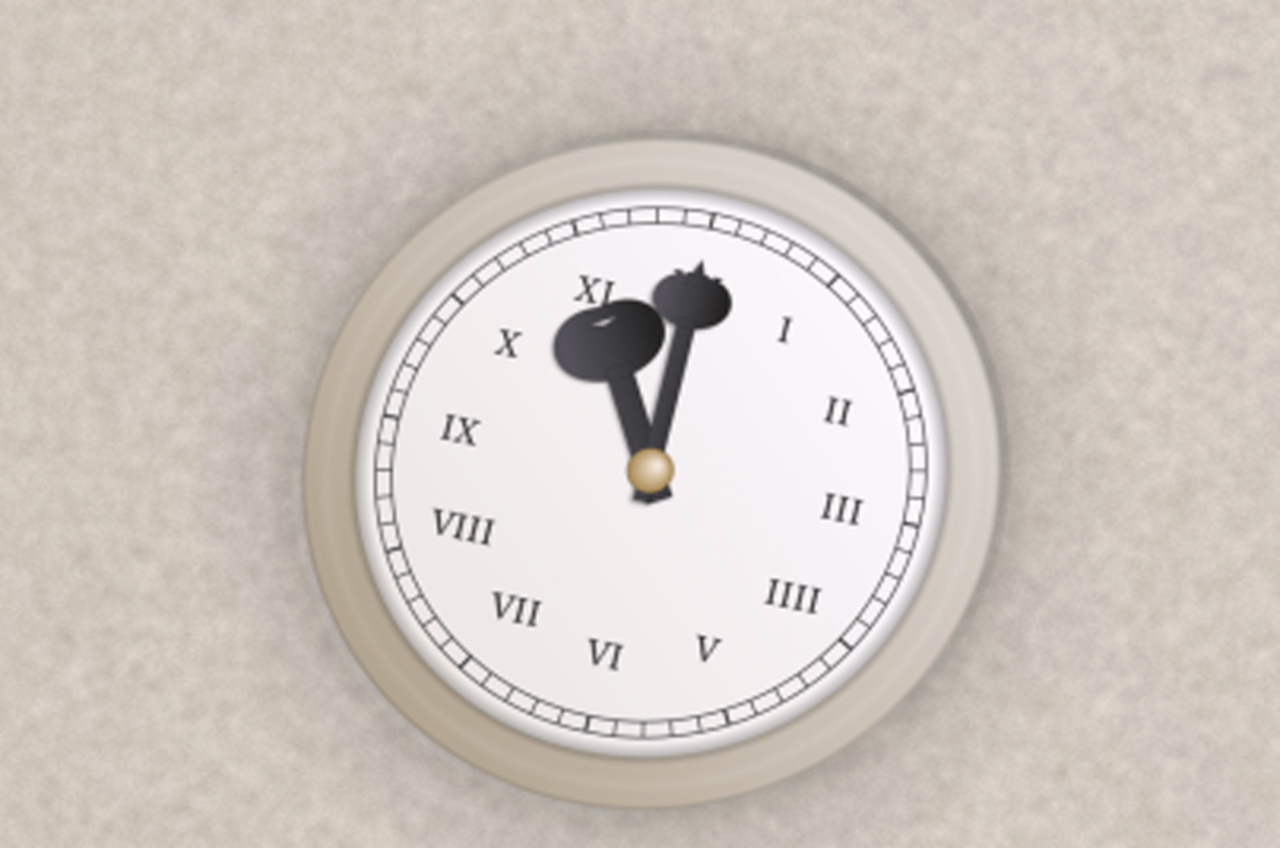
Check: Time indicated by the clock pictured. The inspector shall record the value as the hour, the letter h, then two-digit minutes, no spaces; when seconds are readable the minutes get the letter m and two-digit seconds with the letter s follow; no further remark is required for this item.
11h00
